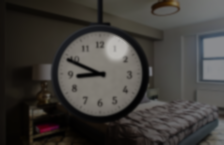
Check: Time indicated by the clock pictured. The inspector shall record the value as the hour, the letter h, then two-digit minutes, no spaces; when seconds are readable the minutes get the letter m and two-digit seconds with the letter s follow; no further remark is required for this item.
8h49
